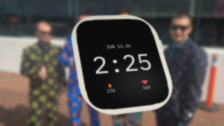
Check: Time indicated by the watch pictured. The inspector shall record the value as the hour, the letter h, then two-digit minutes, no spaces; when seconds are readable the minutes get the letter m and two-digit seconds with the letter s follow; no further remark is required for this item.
2h25
